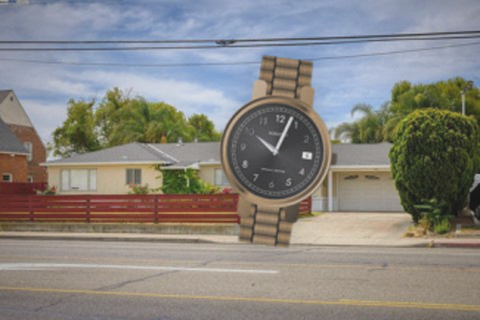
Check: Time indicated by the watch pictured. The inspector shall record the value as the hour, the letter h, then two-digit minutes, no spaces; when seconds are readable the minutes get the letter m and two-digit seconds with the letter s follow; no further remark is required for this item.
10h03
